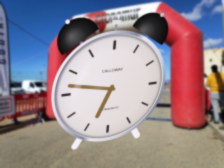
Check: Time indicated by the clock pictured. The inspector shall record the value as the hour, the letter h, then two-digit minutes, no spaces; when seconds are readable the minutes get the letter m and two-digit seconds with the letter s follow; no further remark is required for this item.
6h47
